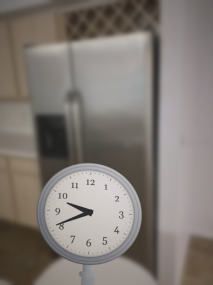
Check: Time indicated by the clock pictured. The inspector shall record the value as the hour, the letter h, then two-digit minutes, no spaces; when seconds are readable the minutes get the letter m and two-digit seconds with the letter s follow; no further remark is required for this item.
9h41
